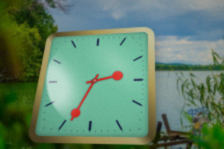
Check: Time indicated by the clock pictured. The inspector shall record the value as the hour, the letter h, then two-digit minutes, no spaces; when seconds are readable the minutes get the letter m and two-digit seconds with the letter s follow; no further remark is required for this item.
2h34
